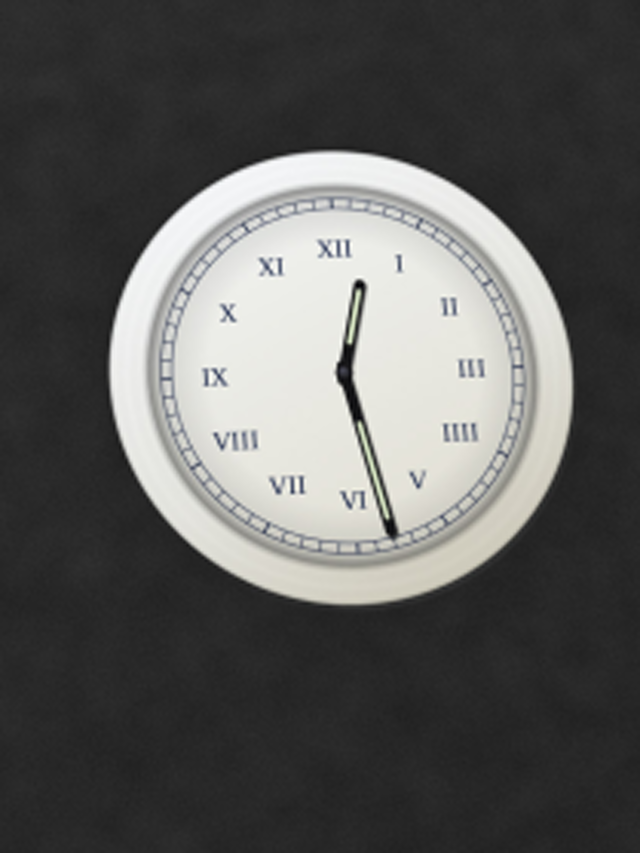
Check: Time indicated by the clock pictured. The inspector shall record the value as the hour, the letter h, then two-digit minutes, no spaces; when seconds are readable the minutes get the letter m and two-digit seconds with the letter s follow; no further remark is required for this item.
12h28
